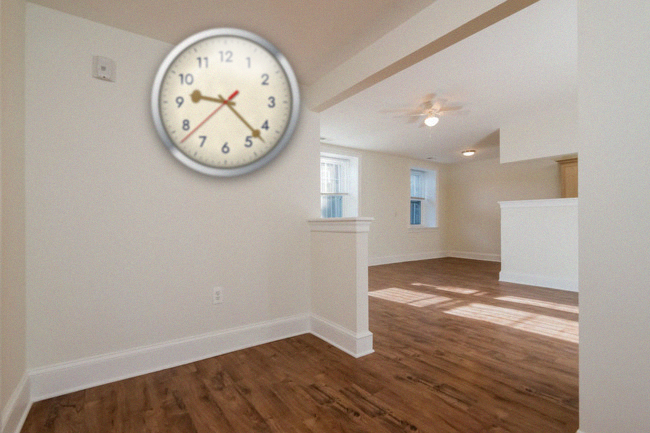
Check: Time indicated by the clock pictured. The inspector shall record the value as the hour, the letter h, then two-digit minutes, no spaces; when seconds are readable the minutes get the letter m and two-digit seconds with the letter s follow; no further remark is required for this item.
9h22m38s
